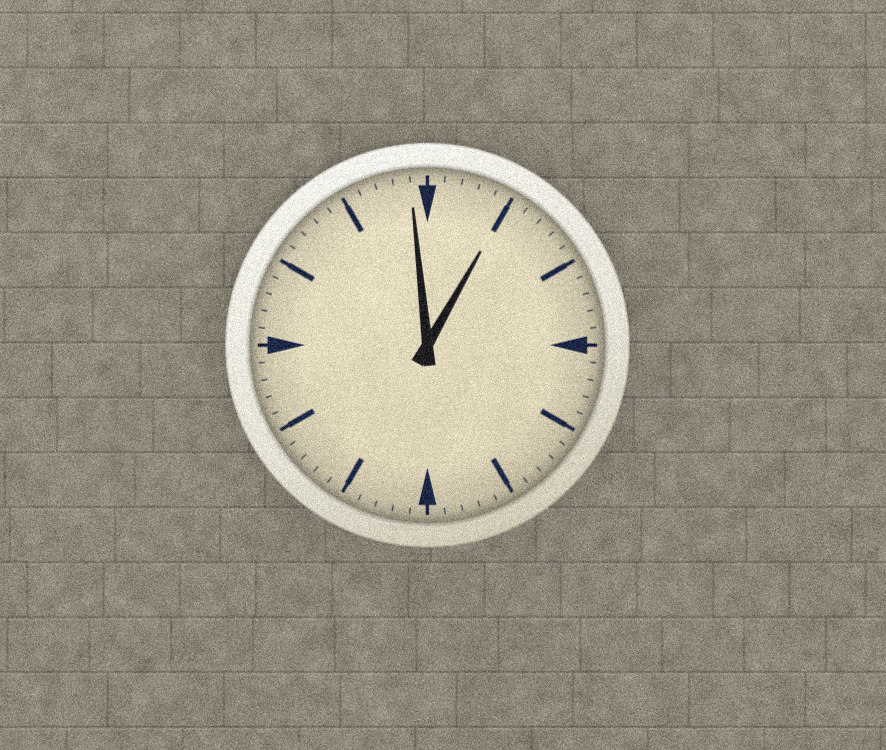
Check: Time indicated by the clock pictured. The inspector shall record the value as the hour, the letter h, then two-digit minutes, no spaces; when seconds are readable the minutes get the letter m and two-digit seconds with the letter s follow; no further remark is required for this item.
12h59
